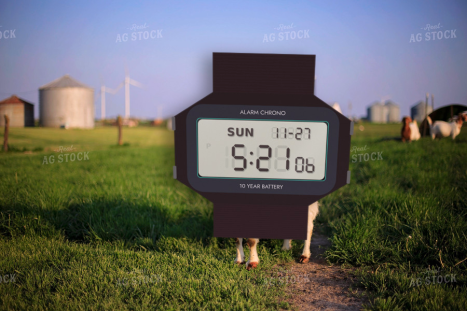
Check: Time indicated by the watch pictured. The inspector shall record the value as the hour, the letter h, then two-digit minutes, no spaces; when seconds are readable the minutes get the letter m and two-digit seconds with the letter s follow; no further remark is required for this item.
5h21m06s
